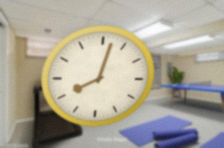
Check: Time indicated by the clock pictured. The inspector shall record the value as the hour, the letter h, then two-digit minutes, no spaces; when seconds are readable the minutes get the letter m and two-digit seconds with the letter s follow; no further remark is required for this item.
8h02
